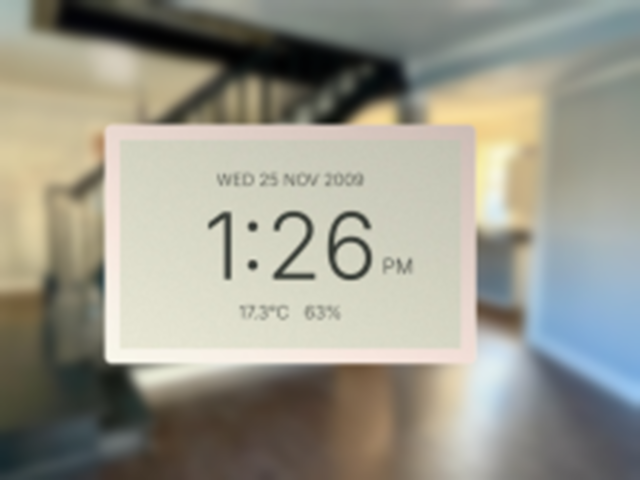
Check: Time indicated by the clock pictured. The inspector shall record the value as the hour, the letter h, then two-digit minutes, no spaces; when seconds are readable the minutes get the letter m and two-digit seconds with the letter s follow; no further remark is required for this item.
1h26
